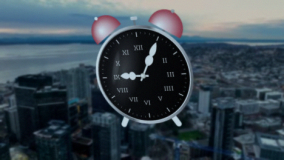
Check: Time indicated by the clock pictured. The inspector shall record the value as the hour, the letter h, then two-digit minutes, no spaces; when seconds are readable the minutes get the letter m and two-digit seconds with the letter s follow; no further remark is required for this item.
9h05
